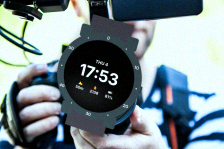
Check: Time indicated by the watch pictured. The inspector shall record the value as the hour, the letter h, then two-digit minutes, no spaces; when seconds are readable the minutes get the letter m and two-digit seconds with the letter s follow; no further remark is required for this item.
17h53
